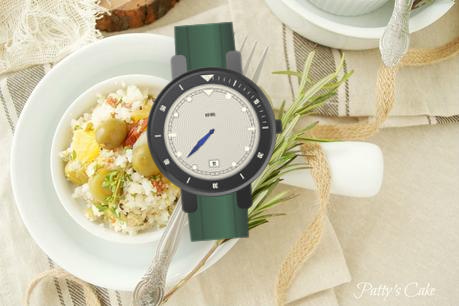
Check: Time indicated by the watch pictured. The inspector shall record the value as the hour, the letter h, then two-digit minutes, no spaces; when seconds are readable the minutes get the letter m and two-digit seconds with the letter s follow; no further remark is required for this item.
7h38
